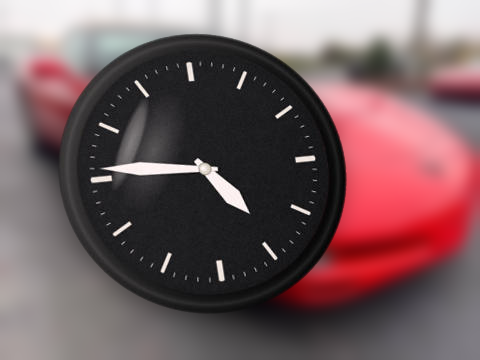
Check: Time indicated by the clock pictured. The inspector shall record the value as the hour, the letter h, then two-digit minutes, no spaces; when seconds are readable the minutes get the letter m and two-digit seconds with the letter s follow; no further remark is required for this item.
4h46
